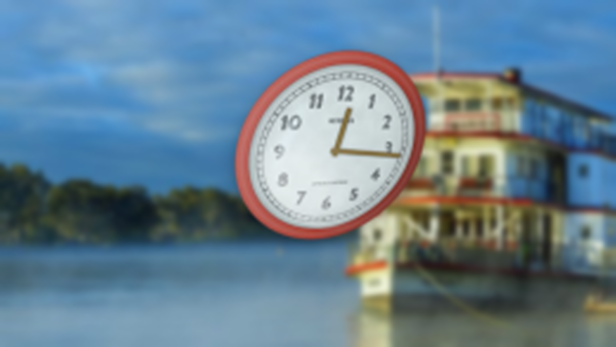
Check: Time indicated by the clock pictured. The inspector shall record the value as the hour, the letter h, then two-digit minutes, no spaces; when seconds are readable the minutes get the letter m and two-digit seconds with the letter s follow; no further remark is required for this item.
12h16
